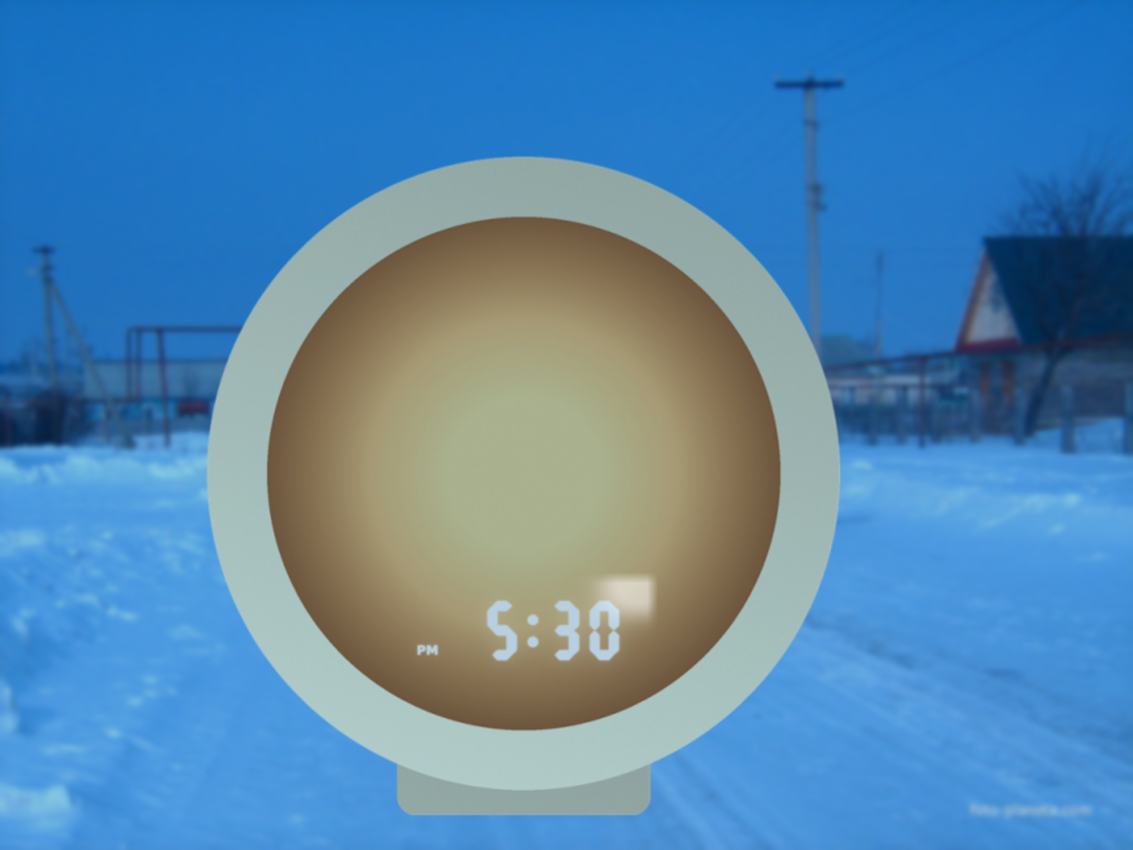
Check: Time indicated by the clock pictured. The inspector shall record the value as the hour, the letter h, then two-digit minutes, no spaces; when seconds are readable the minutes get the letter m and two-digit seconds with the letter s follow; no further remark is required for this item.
5h30
